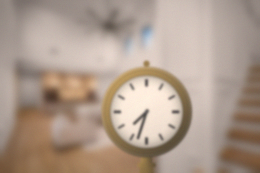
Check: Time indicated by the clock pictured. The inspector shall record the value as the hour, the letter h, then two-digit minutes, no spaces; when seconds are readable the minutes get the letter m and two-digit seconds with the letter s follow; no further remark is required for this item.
7h33
